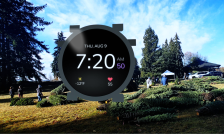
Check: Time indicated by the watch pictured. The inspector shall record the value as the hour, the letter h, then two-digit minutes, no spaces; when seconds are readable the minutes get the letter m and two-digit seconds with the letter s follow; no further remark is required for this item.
7h20
